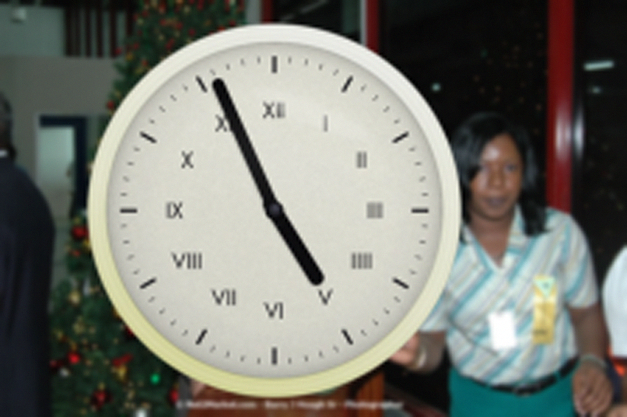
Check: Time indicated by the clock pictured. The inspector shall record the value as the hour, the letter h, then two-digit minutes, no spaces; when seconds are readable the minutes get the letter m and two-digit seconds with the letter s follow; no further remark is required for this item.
4h56
